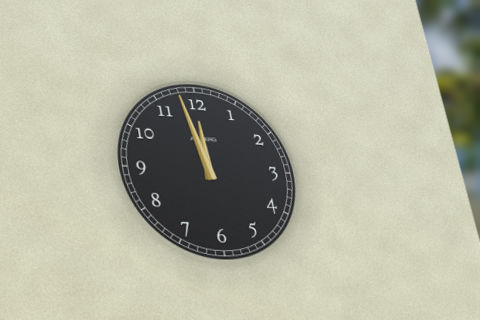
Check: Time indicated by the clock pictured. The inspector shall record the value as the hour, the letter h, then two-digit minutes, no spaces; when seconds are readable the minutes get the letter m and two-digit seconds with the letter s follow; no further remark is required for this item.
11h58
